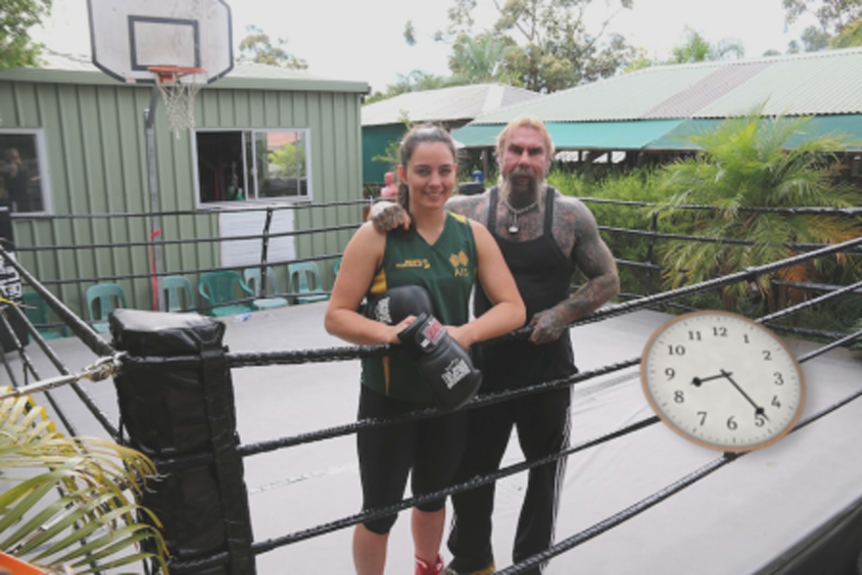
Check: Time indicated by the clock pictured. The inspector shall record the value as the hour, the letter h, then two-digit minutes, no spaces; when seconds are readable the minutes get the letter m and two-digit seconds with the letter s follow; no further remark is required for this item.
8h24
